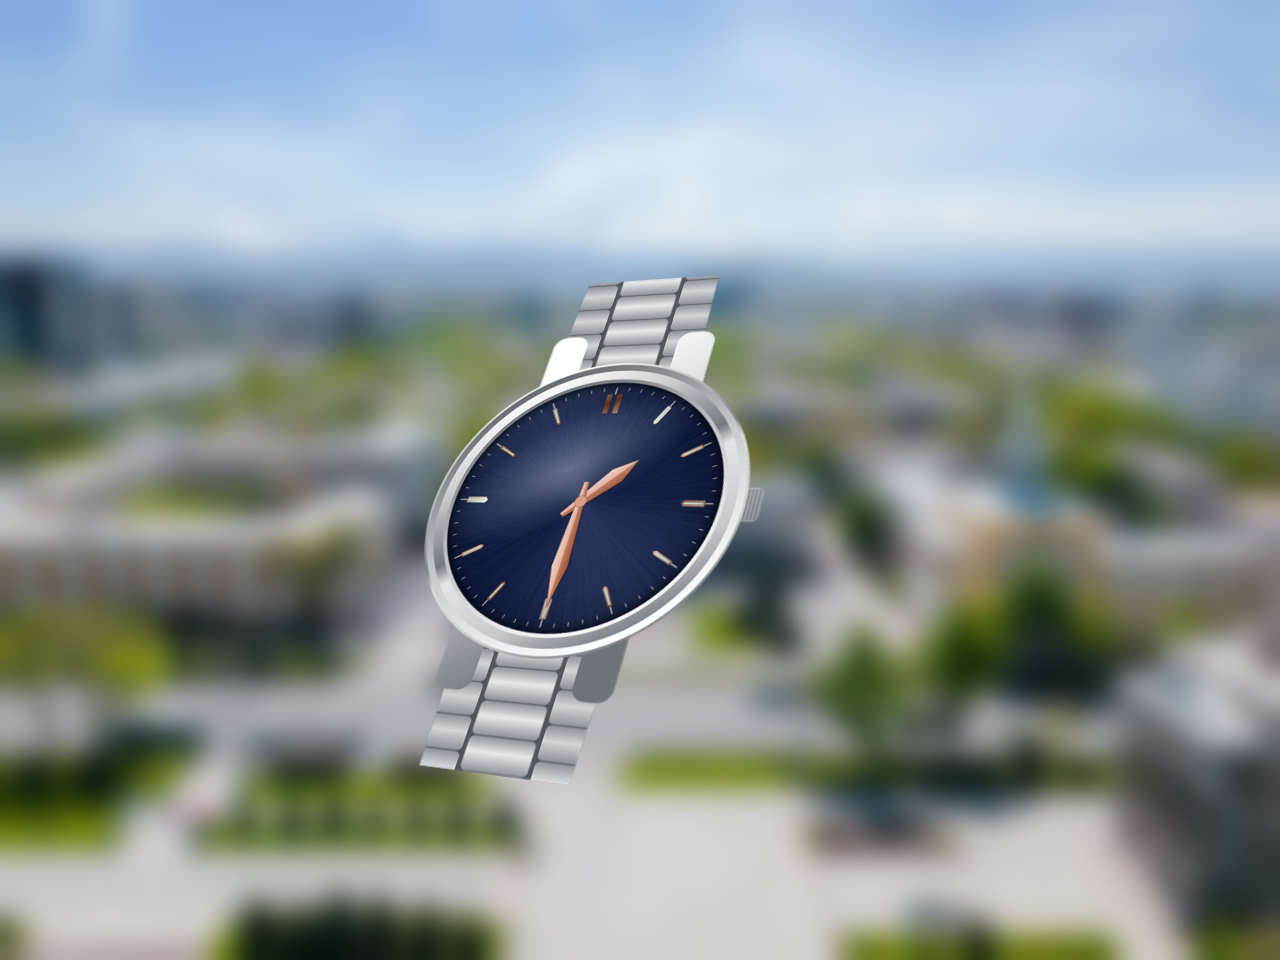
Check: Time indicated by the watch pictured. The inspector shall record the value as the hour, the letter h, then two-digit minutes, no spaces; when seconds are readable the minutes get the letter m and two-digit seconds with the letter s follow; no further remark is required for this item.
1h30
